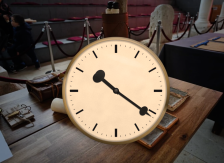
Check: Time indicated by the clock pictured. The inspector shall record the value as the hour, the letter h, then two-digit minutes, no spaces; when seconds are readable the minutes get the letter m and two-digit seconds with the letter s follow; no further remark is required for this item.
10h21
